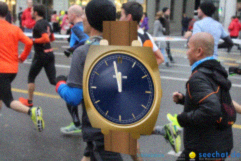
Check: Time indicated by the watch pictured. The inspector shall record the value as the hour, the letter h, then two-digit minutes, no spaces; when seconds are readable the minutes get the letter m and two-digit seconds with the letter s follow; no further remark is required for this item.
11h58
